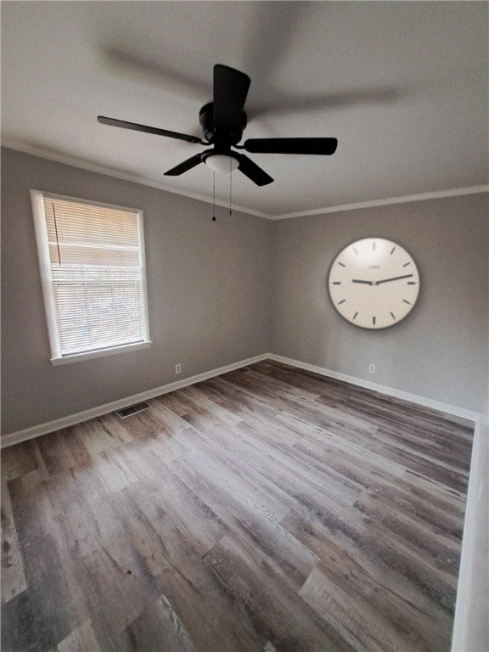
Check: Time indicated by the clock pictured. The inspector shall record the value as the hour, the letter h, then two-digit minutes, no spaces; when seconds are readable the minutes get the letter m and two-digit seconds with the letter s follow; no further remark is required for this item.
9h13
